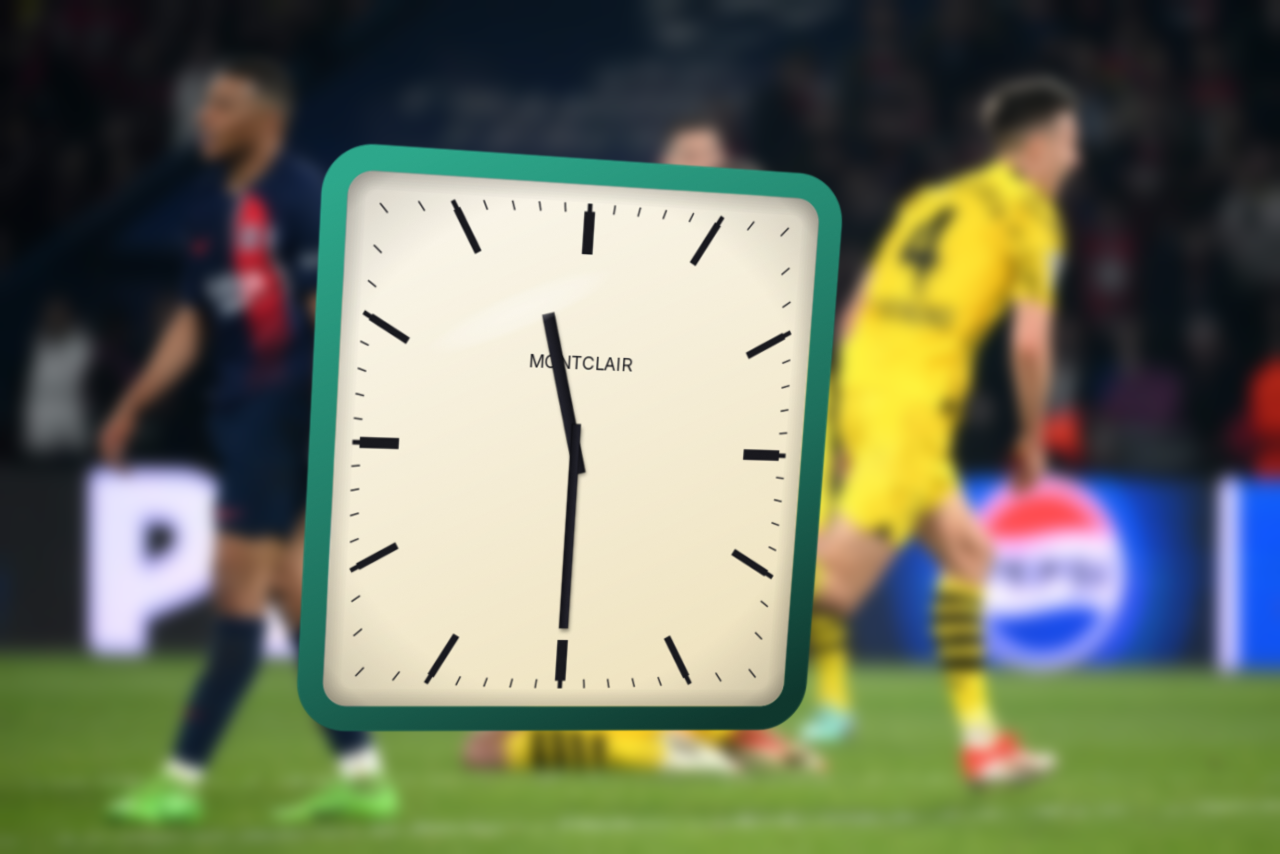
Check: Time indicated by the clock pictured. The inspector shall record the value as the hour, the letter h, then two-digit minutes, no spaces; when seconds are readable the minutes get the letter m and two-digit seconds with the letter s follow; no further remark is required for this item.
11h30
